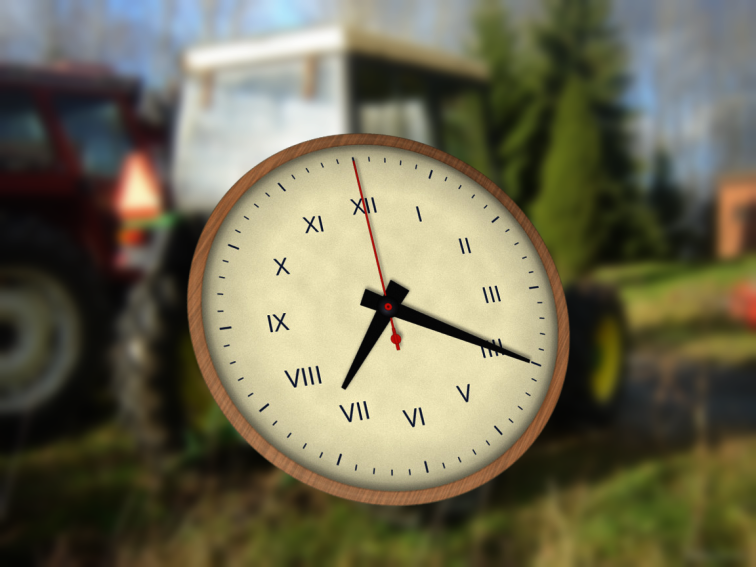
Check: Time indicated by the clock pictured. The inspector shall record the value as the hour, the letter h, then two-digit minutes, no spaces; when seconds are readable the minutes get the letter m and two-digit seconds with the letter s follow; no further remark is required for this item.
7h20m00s
